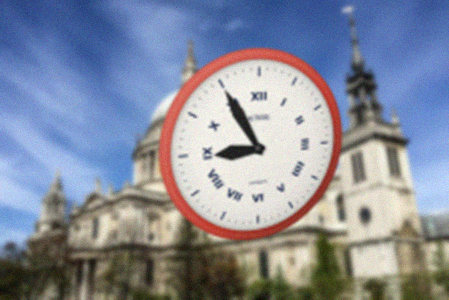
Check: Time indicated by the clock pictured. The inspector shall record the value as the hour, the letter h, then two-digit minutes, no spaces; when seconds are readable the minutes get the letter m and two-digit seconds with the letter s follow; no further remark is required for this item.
8h55
